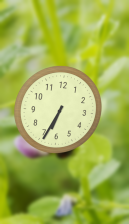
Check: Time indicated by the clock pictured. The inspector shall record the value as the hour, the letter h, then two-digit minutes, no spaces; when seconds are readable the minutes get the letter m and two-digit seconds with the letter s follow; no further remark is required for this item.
6h34
